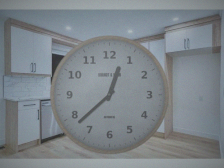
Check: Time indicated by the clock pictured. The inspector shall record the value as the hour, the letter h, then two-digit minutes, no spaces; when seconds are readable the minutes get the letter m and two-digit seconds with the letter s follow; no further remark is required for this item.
12h38
